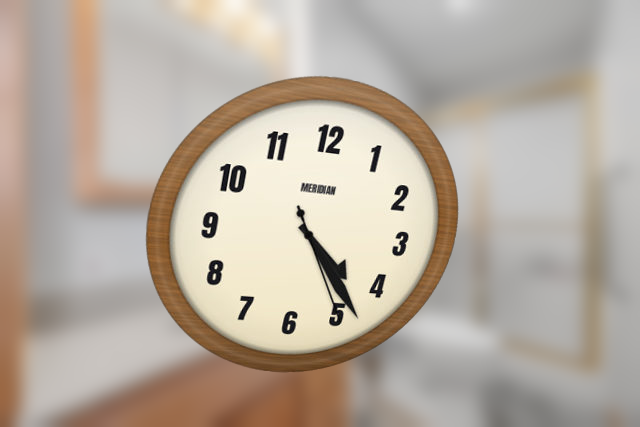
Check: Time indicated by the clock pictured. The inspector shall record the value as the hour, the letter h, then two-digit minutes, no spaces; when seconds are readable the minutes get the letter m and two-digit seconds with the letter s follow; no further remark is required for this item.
4h23m25s
